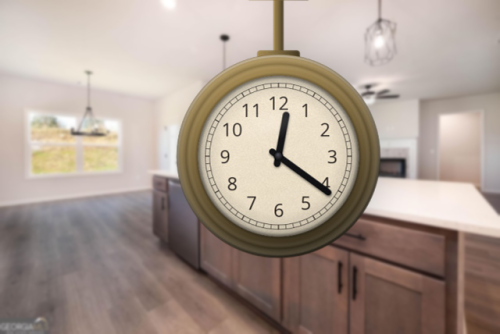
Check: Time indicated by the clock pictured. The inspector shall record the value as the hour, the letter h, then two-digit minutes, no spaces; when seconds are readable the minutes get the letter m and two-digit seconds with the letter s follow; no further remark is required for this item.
12h21
